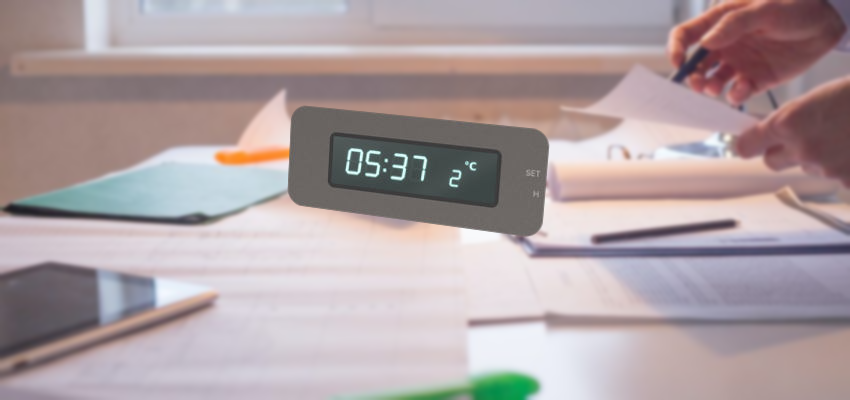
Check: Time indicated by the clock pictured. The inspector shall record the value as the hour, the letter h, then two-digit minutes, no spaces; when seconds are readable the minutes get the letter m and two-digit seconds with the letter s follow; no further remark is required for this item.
5h37
